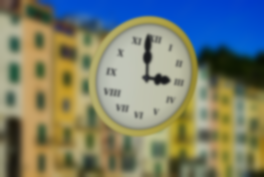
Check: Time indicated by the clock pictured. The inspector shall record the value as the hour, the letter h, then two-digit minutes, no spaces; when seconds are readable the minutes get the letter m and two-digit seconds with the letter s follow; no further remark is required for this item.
2h58
